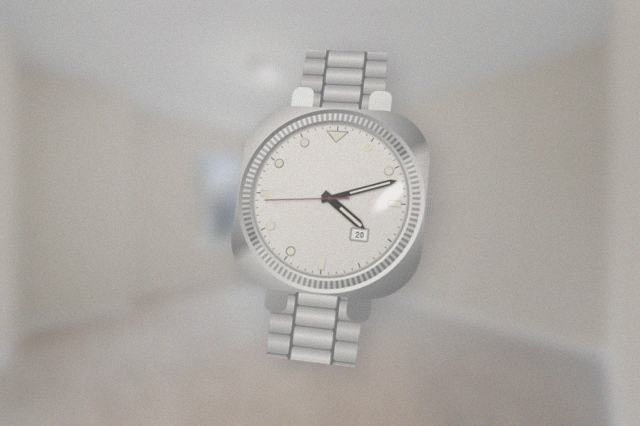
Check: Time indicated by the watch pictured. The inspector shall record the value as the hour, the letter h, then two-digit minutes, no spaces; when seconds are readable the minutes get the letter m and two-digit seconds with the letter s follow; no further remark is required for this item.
4h11m44s
